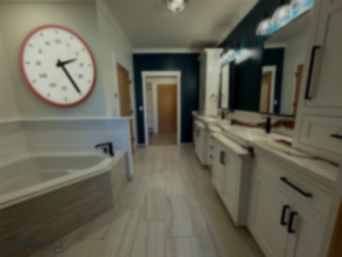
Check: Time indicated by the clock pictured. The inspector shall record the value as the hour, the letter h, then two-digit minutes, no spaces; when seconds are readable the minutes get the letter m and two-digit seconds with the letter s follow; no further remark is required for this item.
2h25
